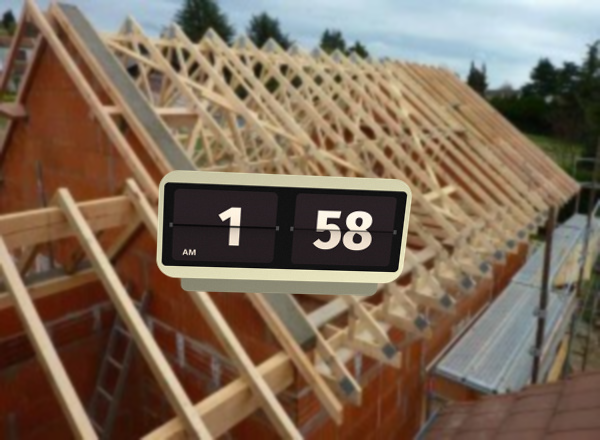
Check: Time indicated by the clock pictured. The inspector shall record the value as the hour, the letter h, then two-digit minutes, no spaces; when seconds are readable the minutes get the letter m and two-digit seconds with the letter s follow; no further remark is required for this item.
1h58
